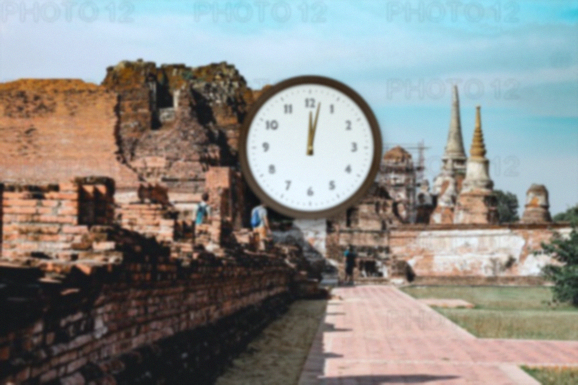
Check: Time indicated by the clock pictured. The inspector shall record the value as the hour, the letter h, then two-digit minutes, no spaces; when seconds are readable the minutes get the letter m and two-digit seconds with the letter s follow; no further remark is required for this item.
12h02
